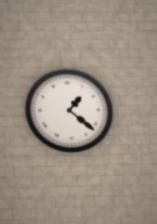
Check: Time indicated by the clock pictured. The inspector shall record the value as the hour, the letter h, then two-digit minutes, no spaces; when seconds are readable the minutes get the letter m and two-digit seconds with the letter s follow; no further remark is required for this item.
1h22
